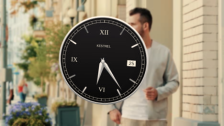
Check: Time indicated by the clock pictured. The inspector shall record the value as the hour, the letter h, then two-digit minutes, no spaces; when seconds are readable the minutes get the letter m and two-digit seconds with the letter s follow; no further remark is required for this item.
6h24
